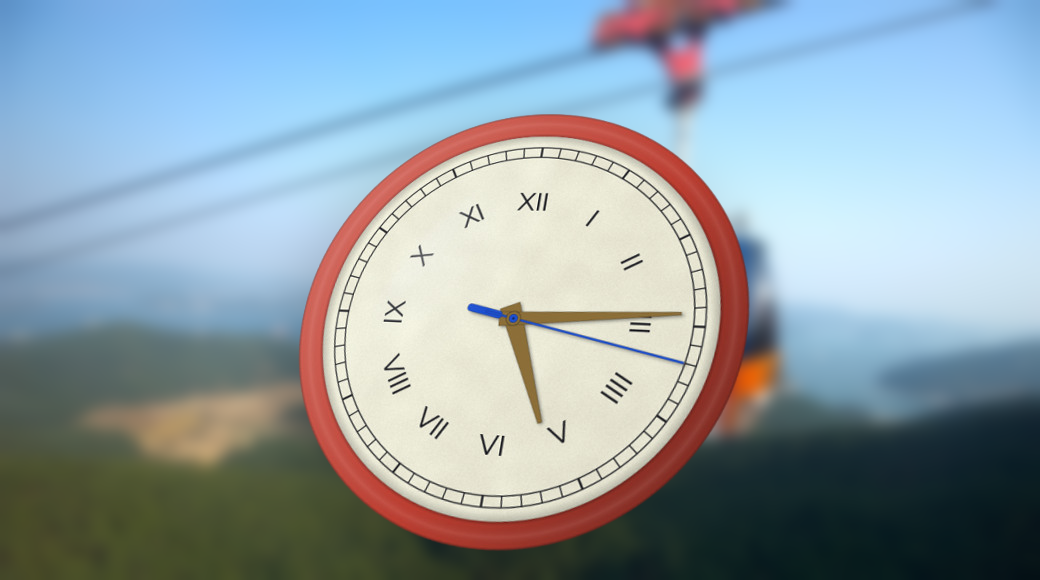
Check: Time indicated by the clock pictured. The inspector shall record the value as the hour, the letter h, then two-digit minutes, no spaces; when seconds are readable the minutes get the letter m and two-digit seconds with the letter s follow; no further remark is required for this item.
5h14m17s
